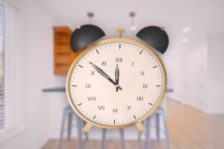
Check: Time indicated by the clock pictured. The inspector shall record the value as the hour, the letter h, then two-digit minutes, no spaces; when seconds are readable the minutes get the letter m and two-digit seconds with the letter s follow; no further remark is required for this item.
11h52
